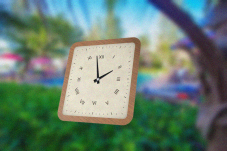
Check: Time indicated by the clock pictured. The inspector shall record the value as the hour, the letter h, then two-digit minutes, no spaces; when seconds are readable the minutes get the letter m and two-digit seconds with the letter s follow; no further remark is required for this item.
1h58
